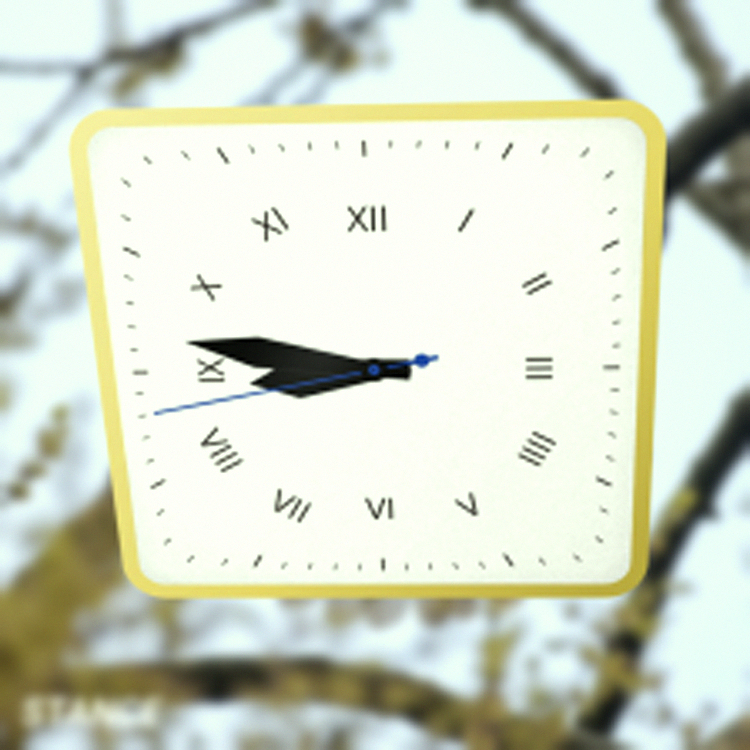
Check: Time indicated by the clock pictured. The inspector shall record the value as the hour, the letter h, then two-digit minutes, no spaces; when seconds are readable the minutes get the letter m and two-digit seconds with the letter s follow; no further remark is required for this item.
8h46m43s
